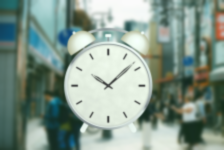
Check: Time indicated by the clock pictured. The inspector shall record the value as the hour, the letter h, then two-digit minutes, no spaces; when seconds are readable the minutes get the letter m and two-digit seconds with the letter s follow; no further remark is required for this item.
10h08
